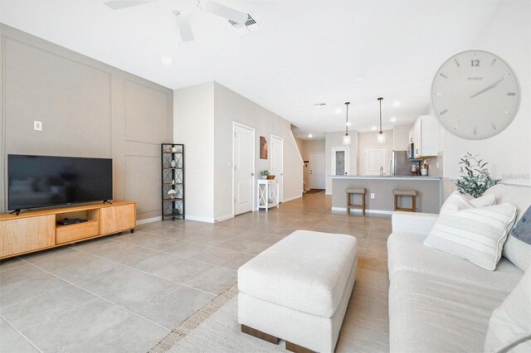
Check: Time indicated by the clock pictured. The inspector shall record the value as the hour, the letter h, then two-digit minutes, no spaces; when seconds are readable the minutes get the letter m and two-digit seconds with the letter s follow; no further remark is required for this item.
2h10
